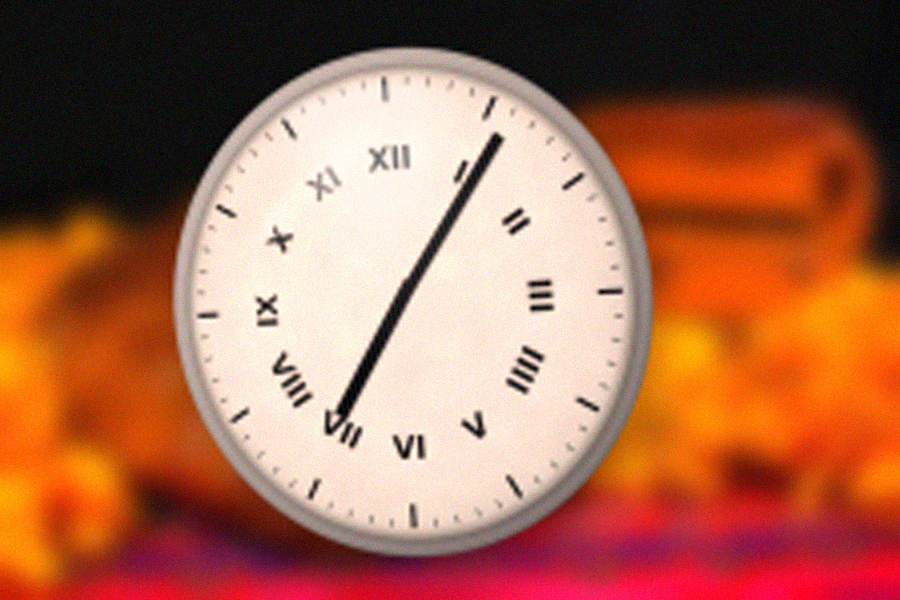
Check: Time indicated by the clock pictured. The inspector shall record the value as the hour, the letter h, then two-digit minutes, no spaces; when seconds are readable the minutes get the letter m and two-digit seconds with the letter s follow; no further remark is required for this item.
7h06
